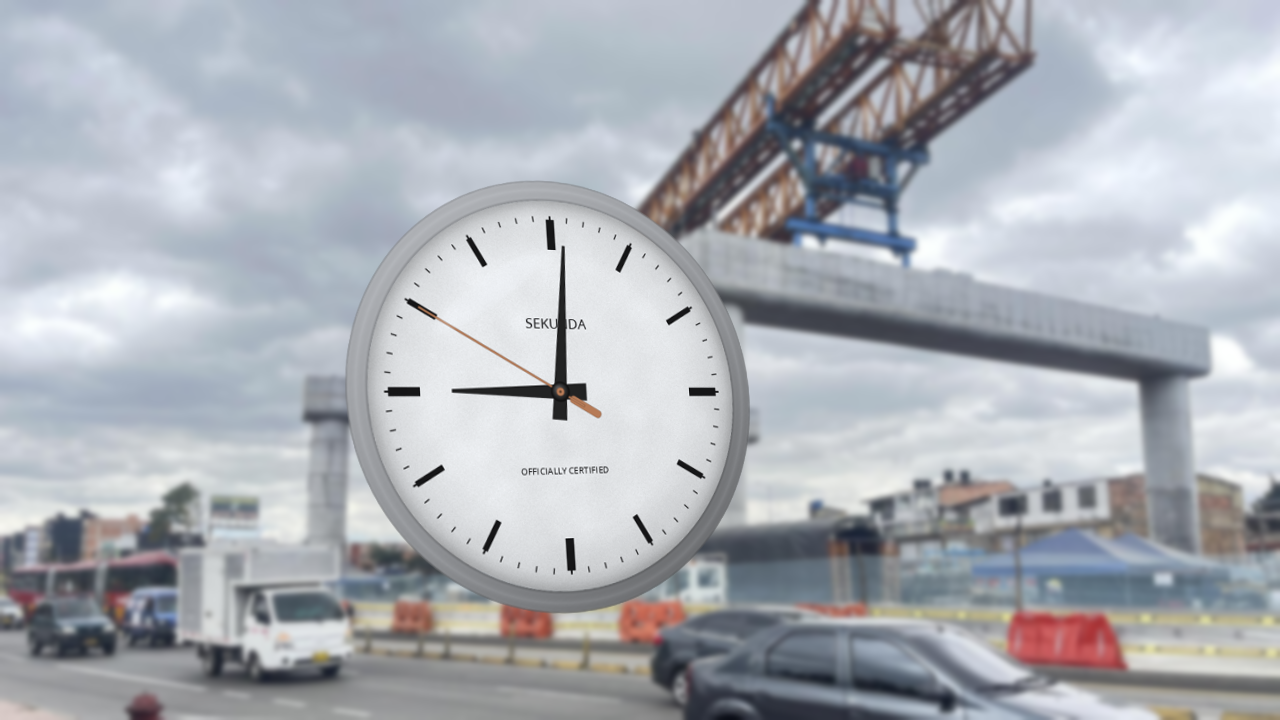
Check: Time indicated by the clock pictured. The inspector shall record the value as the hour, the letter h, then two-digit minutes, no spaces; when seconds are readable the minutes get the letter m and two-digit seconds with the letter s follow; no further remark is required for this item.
9h00m50s
